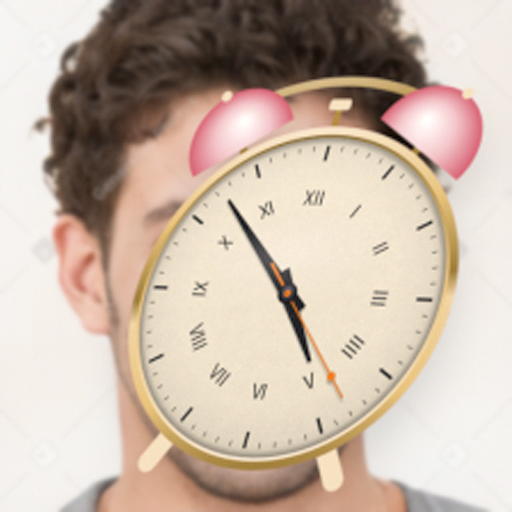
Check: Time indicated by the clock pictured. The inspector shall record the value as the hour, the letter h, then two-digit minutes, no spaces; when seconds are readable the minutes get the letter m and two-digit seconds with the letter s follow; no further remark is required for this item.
4h52m23s
